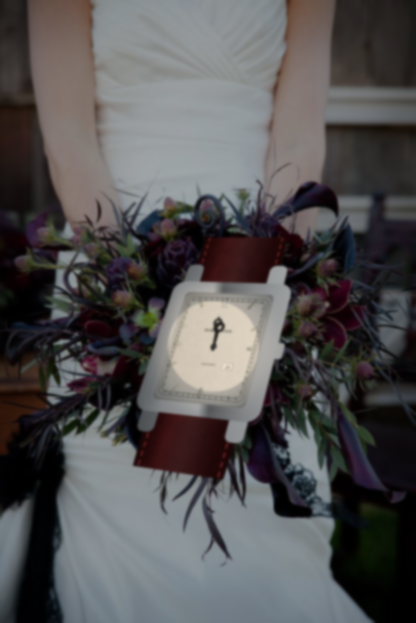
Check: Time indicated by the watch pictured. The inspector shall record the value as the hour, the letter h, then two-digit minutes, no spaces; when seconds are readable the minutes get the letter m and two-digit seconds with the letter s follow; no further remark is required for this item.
11h59
